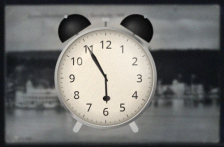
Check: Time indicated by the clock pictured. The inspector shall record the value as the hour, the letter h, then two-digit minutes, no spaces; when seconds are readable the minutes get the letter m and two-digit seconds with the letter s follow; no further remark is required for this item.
5h55
